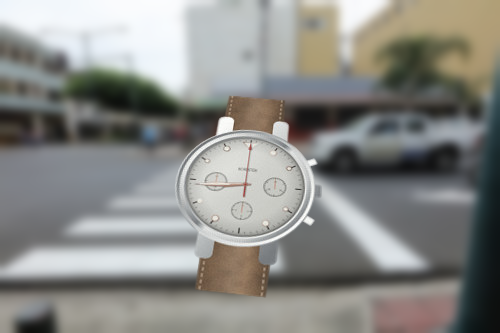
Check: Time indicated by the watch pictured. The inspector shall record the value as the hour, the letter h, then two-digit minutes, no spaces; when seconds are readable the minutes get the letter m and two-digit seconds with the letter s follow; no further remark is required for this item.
8h44
